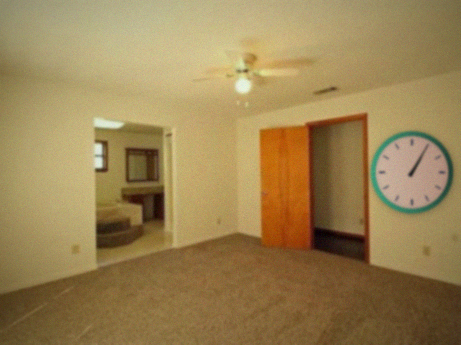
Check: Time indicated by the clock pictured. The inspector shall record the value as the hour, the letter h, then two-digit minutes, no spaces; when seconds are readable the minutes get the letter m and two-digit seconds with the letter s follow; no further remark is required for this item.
1h05
